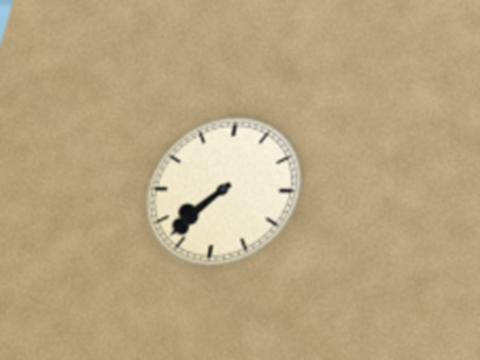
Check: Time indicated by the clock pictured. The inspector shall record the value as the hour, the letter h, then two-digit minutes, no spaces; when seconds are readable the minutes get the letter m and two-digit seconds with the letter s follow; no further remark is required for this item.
7h37
